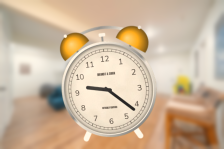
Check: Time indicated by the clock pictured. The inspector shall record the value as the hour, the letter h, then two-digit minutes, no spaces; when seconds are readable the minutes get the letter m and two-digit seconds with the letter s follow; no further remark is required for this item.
9h22
